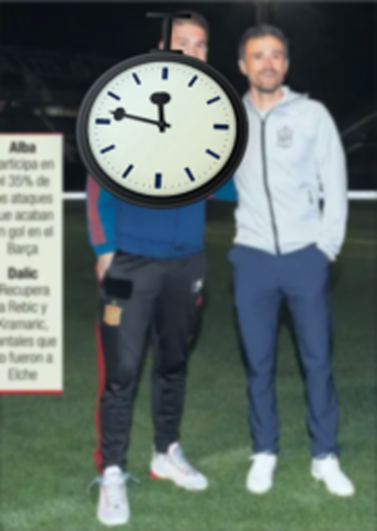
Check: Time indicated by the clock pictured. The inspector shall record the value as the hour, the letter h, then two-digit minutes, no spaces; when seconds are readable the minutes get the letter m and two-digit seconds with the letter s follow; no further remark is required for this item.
11h47
